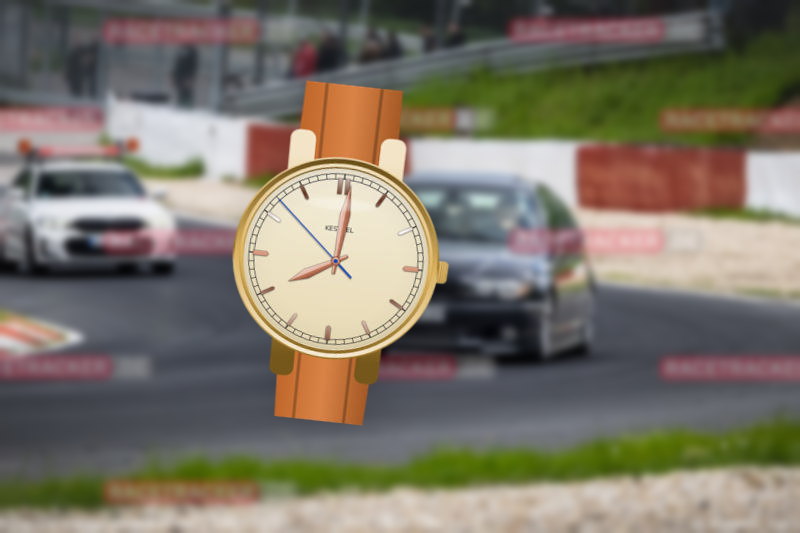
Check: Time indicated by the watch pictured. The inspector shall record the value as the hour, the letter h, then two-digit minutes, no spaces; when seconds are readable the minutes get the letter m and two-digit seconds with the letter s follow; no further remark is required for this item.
8h00m52s
